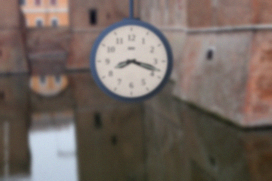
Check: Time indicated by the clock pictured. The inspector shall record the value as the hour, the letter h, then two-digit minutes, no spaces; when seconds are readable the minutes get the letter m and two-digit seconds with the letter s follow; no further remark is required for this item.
8h18
